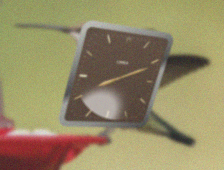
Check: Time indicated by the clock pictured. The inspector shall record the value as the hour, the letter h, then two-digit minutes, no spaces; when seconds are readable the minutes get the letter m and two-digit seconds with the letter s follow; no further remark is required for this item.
8h11
